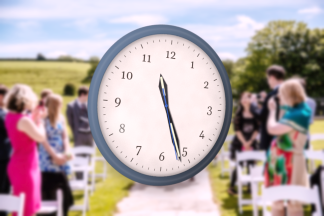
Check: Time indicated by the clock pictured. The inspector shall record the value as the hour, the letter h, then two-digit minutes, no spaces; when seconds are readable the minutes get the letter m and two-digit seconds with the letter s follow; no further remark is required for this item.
11h26m27s
